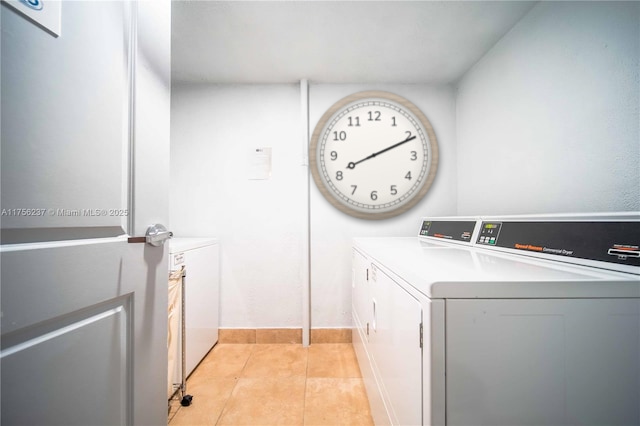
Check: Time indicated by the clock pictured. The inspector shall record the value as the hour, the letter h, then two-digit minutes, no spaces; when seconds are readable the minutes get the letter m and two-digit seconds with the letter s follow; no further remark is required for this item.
8h11
